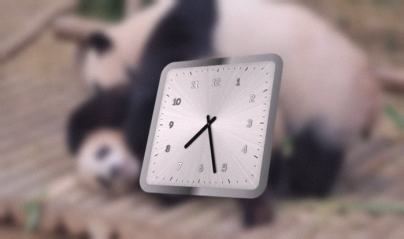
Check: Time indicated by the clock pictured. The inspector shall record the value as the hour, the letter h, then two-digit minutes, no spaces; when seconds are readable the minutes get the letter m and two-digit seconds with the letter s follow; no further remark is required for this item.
7h27
